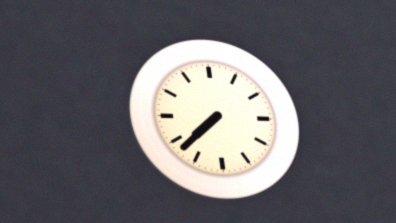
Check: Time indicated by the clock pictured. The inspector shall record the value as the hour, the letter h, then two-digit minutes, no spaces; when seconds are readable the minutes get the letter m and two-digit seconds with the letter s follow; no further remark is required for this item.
7h38
